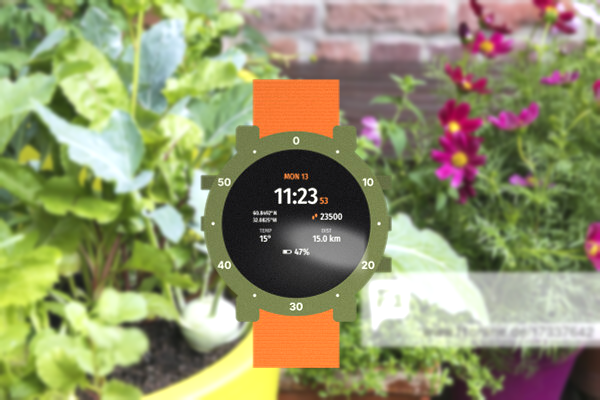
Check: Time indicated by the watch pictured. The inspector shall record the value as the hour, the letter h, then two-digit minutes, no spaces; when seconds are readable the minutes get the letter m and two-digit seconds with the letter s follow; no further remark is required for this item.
11h23m53s
